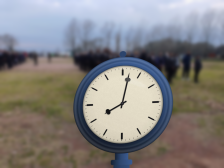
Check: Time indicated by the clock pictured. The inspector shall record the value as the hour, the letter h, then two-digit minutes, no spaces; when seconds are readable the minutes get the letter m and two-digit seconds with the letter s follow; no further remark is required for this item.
8h02
